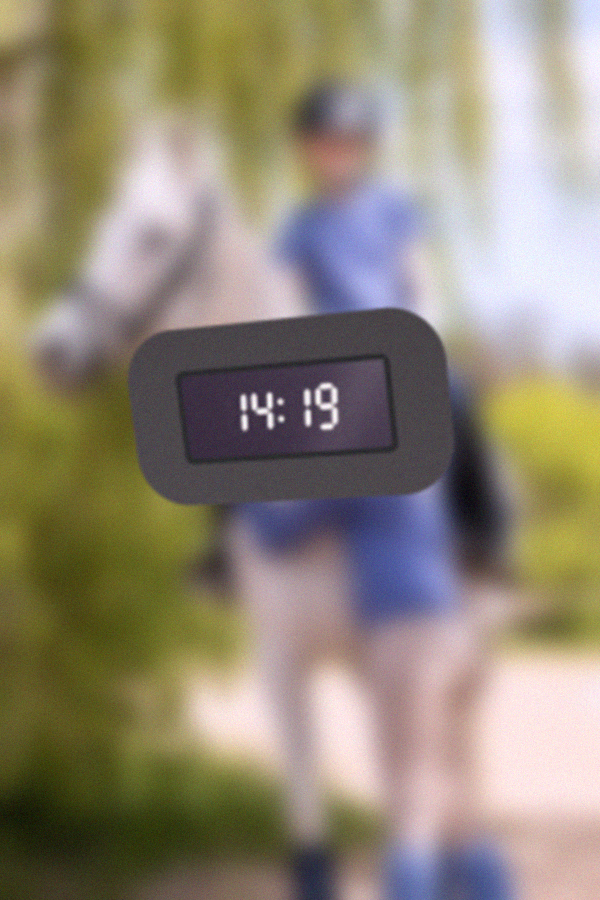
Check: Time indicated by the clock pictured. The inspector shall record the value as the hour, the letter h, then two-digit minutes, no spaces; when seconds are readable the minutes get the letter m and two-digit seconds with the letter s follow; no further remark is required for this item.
14h19
